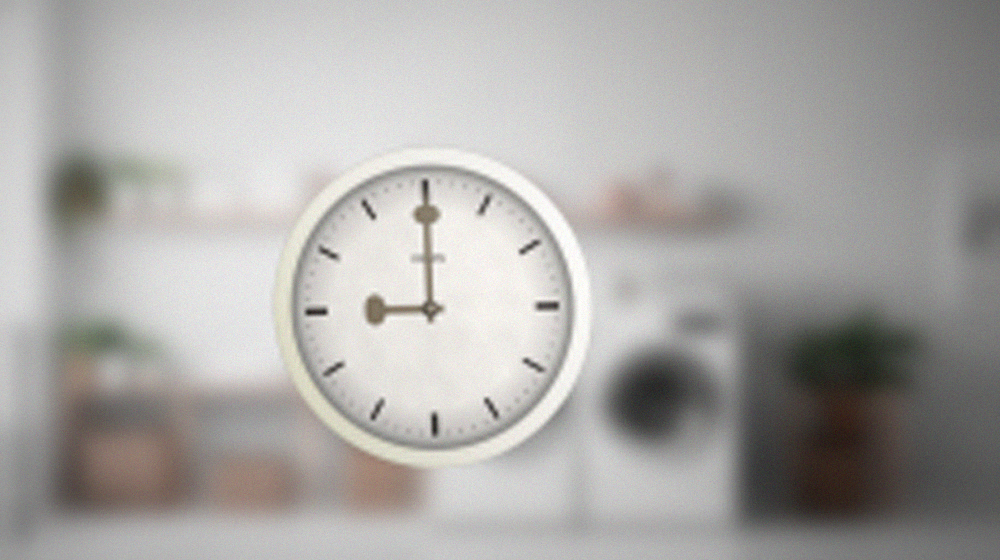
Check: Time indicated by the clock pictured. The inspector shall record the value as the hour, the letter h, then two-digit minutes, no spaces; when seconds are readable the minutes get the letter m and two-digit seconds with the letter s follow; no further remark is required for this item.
9h00
